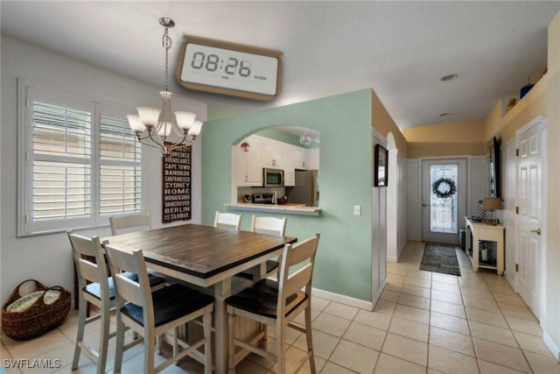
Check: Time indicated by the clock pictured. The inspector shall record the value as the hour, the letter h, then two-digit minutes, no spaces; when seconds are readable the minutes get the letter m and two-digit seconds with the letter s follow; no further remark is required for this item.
8h26
